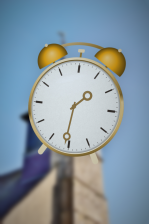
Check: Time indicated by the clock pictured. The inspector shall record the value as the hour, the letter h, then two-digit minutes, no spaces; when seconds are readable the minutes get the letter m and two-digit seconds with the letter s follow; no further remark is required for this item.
1h31
